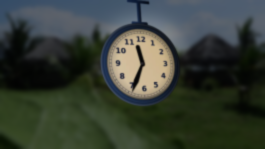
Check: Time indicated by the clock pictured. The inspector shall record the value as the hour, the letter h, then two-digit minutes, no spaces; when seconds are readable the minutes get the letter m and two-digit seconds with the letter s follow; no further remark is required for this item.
11h34
